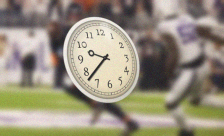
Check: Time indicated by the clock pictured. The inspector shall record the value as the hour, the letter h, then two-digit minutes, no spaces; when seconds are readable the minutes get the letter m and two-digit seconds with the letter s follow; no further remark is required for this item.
9h38
